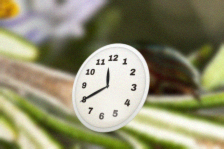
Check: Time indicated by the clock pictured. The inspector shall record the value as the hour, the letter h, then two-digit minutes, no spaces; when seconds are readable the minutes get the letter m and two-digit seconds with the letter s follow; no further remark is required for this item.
11h40
